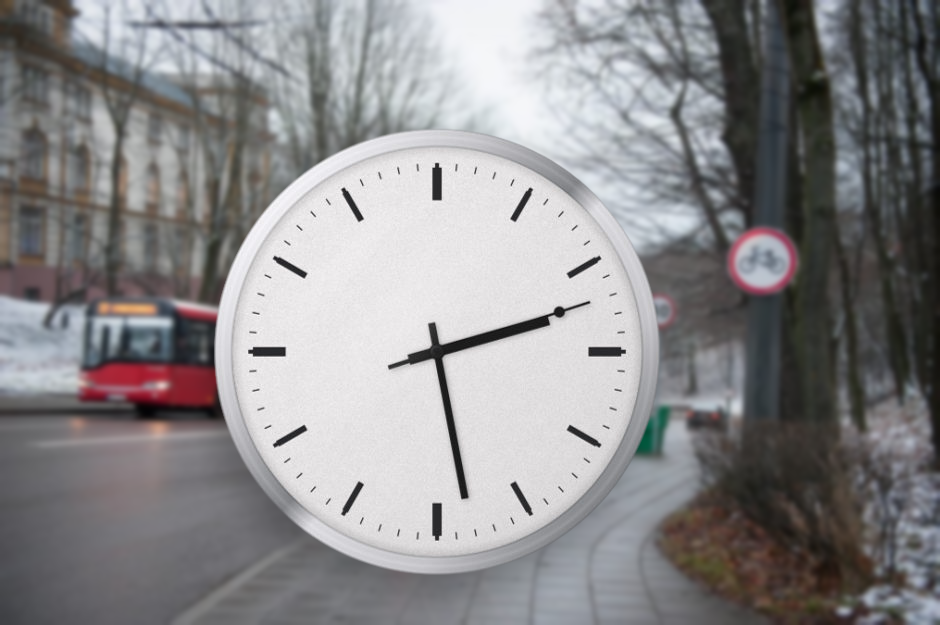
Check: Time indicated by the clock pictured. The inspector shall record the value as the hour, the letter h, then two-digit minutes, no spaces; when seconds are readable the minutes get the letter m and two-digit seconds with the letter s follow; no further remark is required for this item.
2h28m12s
